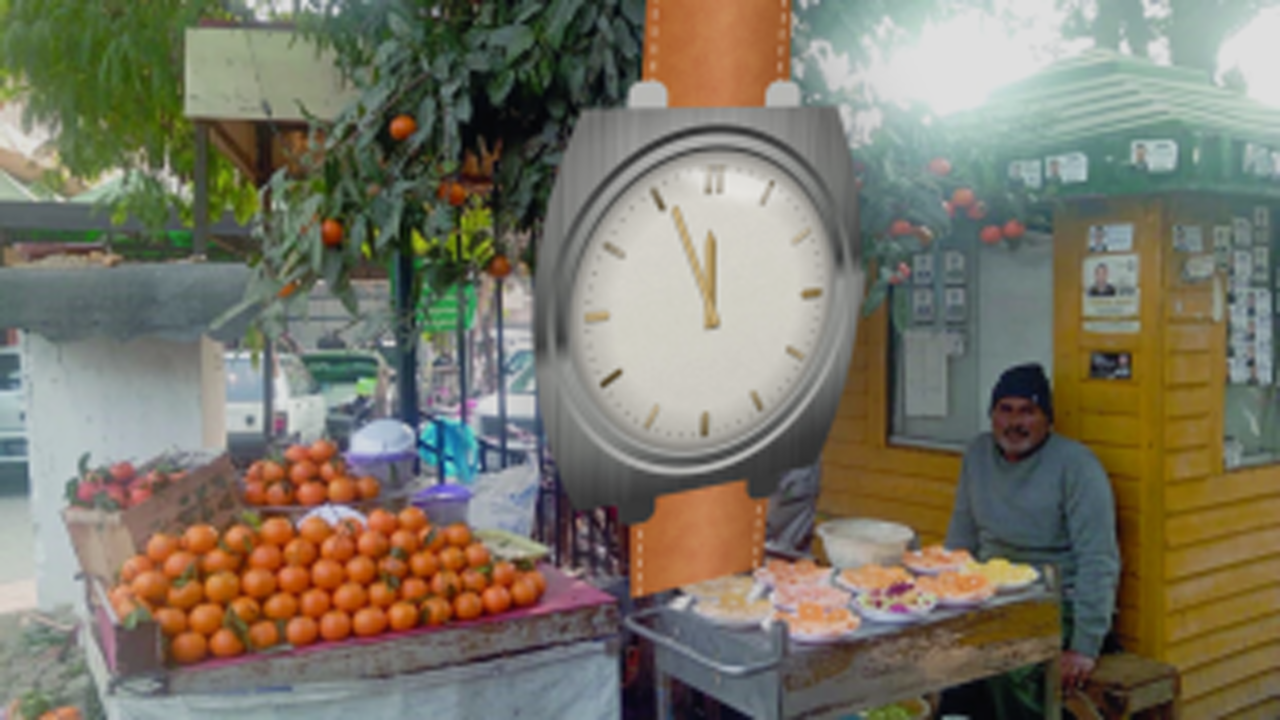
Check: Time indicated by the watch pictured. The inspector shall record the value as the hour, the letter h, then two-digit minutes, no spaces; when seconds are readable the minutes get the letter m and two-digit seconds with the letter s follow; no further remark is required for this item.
11h56
